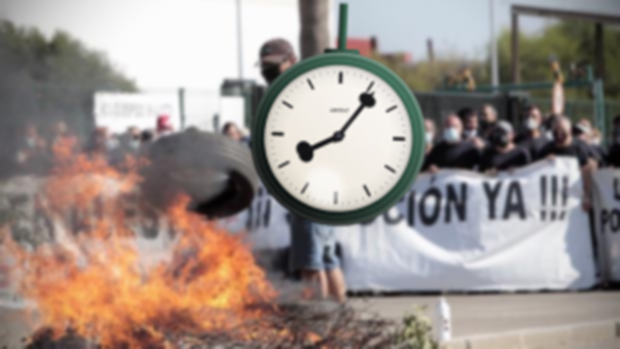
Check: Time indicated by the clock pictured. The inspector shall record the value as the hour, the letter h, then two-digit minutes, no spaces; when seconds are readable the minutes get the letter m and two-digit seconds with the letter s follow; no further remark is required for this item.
8h06
